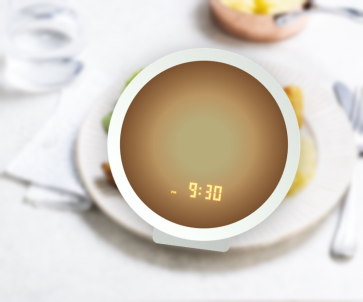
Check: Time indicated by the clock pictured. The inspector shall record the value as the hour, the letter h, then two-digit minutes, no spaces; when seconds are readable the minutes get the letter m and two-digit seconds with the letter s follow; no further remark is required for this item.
9h30
